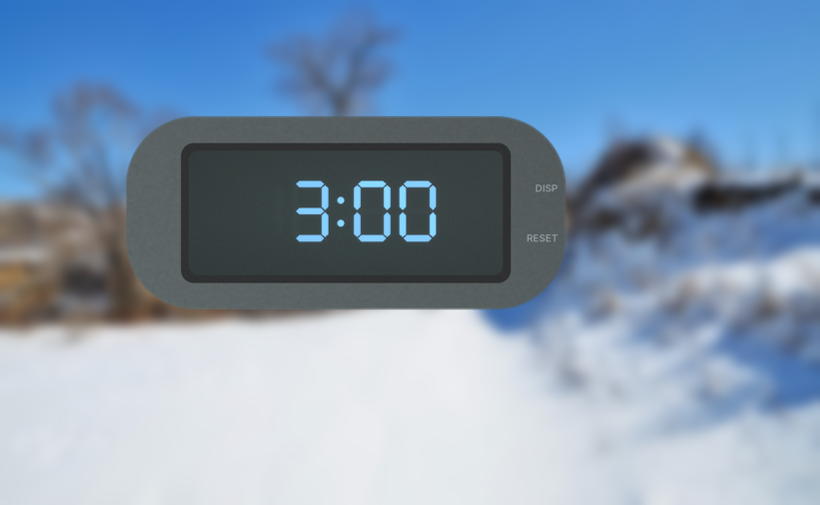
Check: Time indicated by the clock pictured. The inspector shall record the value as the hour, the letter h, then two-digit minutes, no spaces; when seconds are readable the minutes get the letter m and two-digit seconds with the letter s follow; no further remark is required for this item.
3h00
